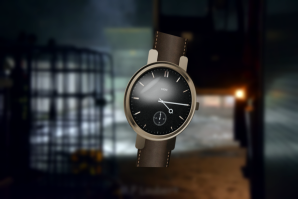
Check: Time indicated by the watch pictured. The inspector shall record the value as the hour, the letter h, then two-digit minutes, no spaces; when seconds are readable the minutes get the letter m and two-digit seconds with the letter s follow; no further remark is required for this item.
4h15
